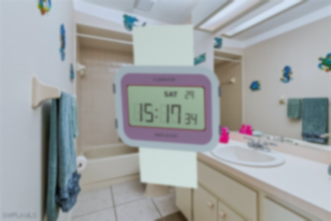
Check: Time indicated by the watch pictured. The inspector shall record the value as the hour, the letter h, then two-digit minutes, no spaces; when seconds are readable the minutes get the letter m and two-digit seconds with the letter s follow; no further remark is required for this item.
15h17
